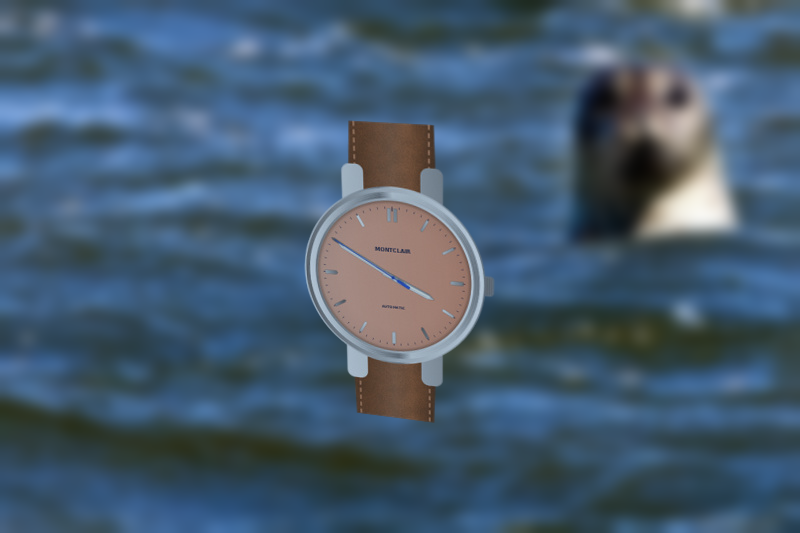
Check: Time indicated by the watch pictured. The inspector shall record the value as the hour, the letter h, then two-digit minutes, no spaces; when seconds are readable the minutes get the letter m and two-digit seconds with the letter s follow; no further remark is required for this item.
3h49m50s
